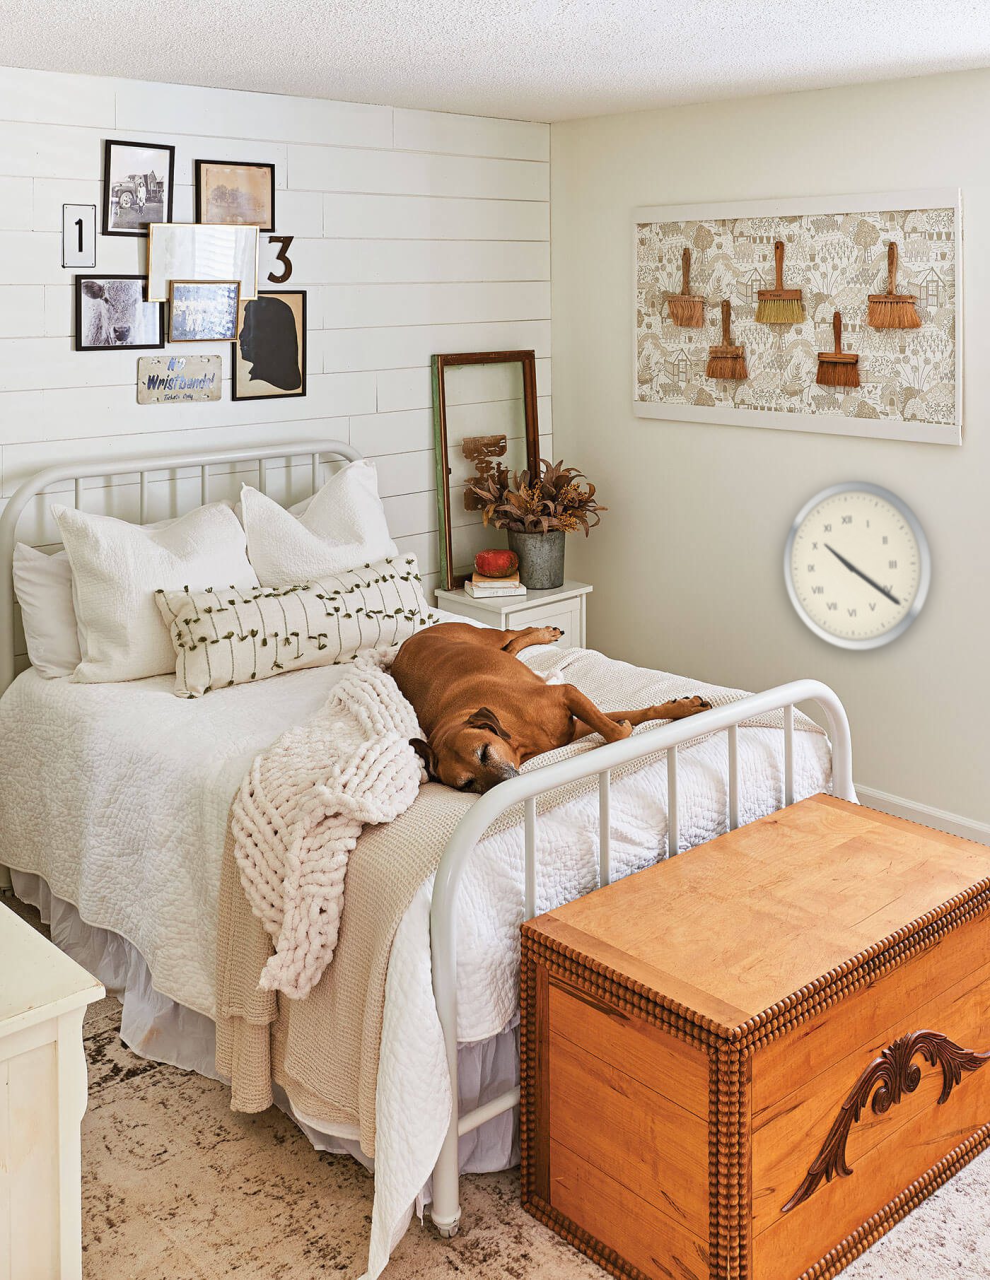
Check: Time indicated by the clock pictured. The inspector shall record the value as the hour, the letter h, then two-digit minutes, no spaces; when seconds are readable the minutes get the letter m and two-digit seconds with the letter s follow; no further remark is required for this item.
10h21
